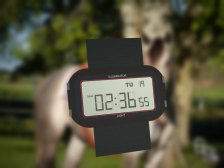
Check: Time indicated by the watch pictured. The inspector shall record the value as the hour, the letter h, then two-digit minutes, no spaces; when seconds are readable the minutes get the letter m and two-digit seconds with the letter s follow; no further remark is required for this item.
2h36m55s
